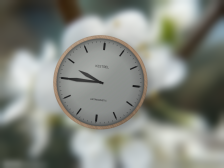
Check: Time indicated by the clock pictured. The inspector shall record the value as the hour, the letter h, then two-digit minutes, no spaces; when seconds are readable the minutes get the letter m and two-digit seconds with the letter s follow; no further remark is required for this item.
9h45
